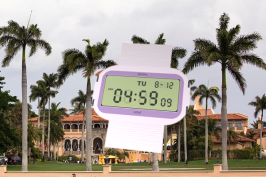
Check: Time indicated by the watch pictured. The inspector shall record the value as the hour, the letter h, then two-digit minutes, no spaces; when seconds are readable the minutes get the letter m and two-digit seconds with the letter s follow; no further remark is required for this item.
4h59m09s
